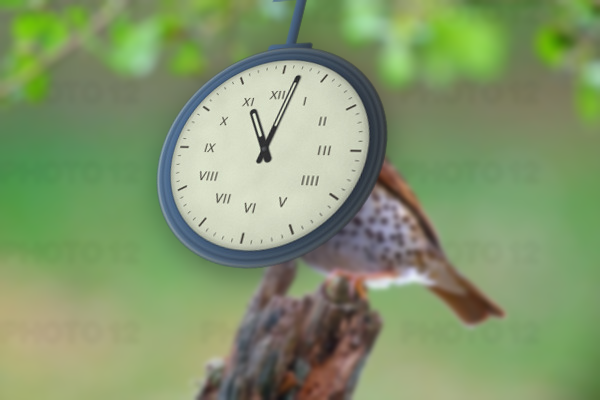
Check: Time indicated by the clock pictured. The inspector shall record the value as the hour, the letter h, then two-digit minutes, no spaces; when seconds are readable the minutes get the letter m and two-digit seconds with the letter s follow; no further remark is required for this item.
11h02
